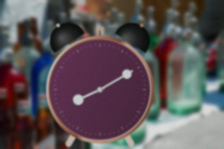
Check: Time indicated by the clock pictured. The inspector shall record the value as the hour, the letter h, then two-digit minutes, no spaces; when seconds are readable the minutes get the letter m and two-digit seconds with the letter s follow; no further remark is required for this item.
8h10
